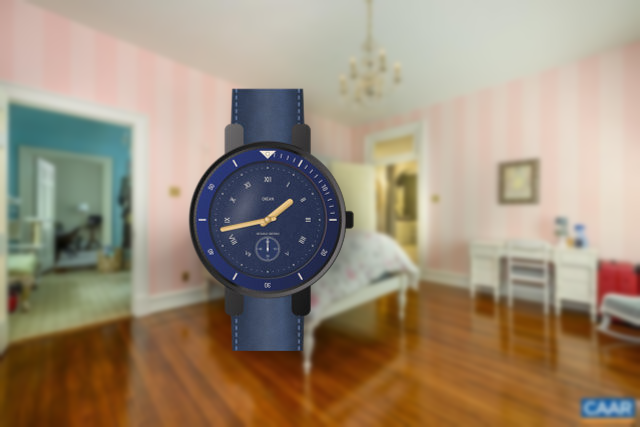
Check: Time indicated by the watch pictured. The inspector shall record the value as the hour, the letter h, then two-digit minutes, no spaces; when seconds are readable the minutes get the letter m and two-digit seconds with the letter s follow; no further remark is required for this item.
1h43
